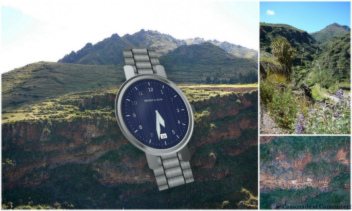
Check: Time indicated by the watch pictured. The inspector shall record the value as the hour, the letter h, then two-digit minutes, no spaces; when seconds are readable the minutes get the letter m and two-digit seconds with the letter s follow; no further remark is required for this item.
5h32
